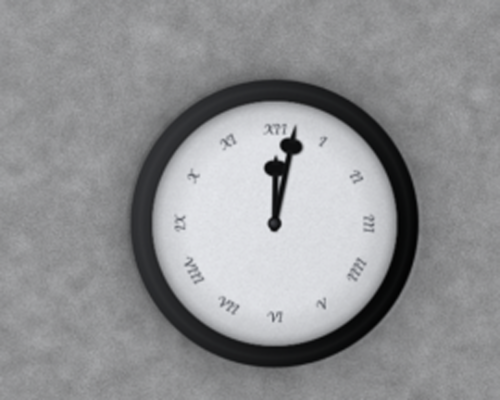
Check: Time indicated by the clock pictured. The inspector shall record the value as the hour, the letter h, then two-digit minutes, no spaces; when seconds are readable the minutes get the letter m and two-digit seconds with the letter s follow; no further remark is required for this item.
12h02
